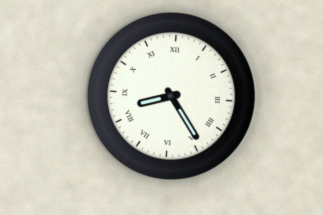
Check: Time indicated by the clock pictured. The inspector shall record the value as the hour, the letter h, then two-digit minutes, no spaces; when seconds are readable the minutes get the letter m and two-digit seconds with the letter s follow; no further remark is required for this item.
8h24
